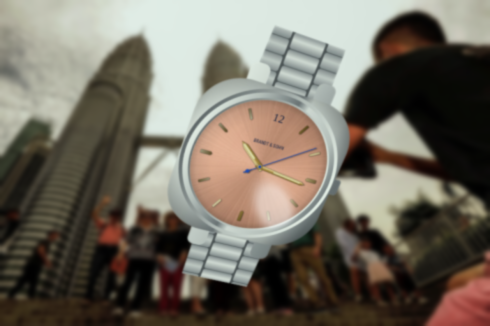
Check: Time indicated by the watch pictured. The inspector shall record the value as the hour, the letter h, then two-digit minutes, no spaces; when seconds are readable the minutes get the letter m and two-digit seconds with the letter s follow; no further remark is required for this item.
10h16m09s
